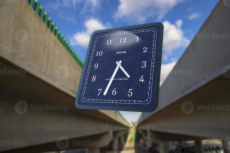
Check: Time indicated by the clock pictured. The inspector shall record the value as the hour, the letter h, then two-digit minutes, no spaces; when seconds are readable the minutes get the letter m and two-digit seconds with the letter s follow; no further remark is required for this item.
4h33
